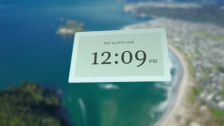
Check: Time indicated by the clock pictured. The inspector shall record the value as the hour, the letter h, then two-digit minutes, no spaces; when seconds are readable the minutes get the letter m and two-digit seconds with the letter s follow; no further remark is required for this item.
12h09
